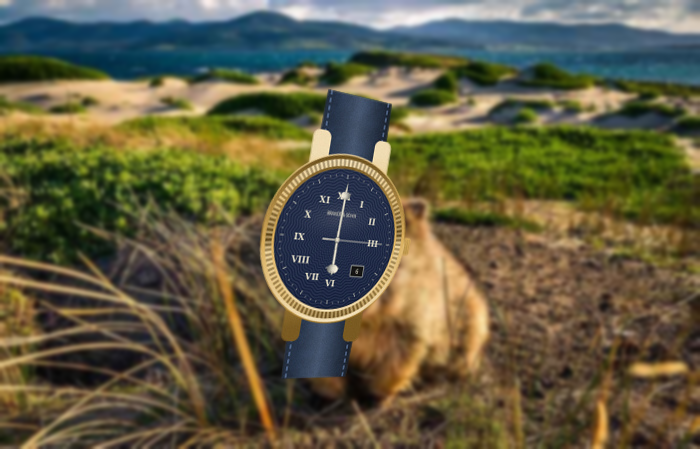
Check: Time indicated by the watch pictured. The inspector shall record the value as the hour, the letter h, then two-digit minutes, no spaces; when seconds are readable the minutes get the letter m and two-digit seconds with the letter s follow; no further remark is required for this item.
6h00m15s
